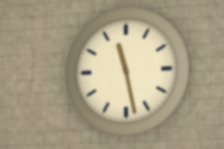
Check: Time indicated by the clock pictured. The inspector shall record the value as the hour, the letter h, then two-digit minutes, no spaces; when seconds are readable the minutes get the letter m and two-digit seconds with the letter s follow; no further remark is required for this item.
11h28
